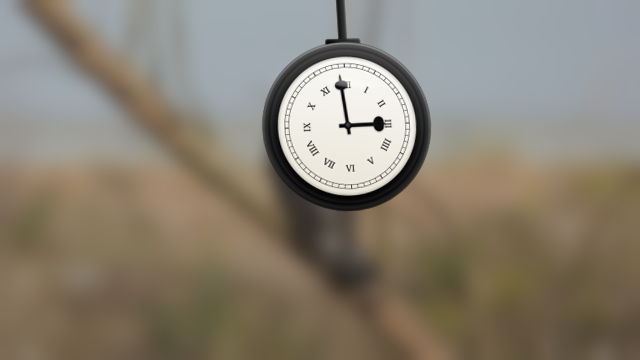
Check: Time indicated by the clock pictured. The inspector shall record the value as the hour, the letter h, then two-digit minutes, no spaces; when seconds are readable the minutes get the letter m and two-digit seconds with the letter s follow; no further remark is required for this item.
2h59
